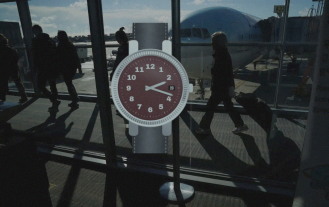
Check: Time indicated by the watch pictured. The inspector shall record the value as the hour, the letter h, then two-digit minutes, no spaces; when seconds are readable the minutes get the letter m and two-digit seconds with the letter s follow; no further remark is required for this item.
2h18
